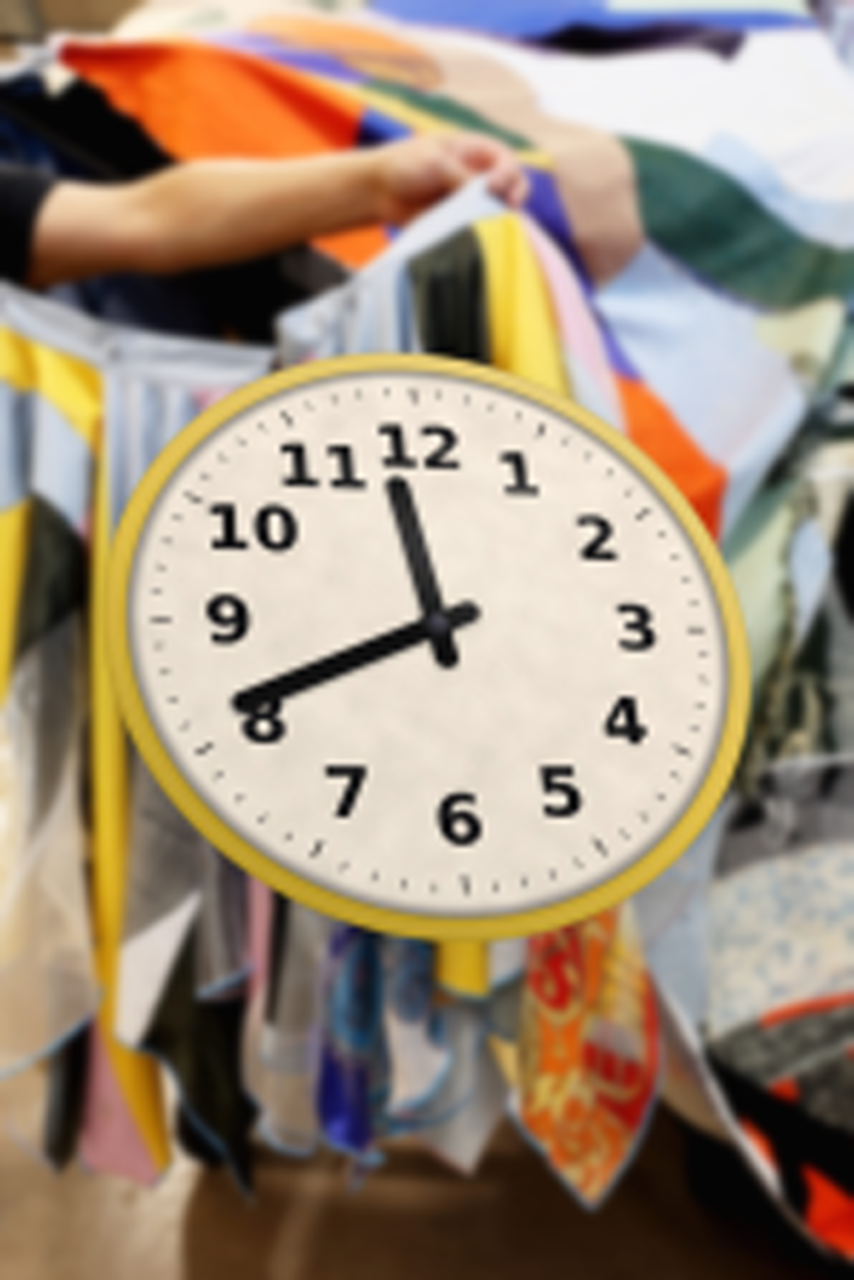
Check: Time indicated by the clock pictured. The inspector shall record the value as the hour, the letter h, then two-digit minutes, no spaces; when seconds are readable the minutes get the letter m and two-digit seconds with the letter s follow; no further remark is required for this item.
11h41
